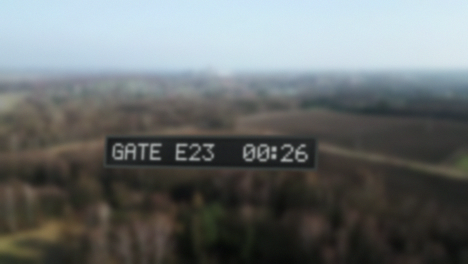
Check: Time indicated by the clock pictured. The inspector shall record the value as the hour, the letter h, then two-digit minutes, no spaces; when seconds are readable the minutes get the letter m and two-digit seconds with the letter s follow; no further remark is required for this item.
0h26
